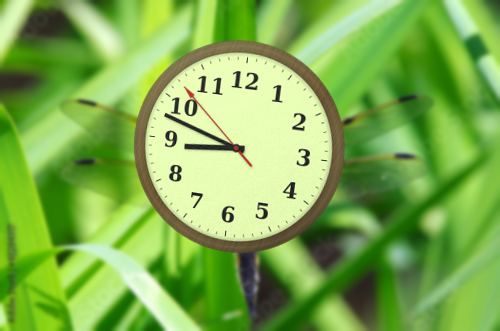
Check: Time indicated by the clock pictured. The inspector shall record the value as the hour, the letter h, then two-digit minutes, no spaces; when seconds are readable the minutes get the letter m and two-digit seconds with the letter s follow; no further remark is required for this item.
8h47m52s
